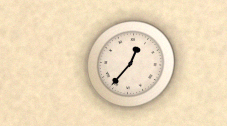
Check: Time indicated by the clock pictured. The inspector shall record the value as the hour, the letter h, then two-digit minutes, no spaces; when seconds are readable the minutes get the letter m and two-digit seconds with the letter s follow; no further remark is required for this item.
12h36
